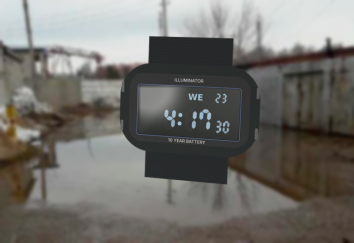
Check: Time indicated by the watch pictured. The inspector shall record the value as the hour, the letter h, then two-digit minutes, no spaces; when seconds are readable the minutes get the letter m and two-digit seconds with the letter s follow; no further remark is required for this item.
4h17m30s
